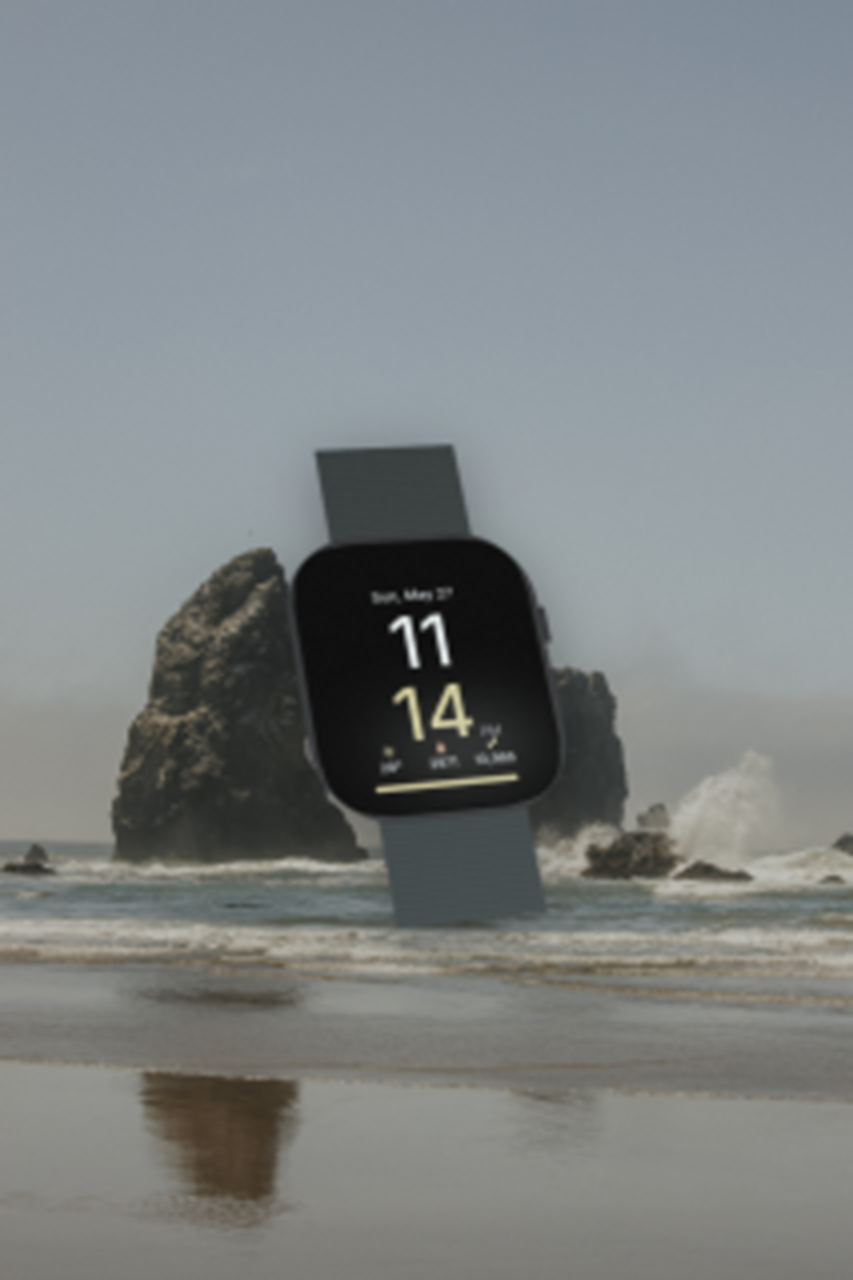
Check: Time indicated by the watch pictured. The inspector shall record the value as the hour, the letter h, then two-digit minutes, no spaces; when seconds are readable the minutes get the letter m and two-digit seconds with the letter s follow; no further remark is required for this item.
11h14
